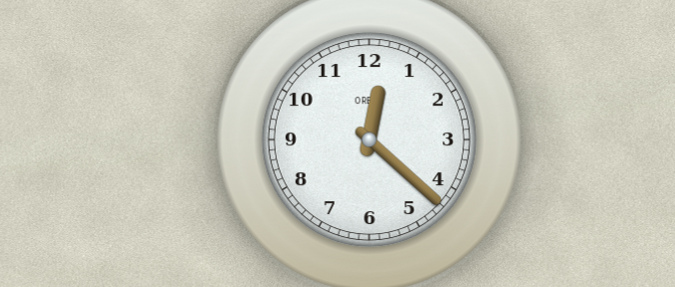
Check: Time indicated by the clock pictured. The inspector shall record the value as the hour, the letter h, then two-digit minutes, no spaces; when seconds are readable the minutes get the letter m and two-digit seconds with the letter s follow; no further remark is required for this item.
12h22
